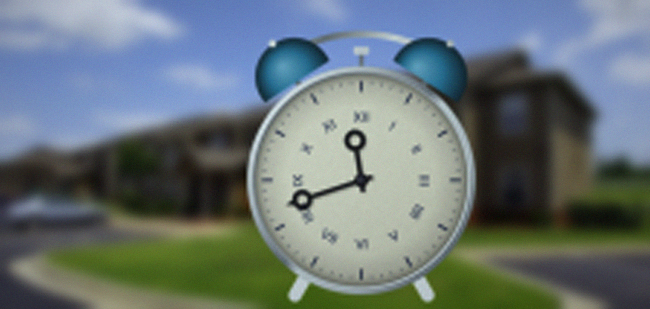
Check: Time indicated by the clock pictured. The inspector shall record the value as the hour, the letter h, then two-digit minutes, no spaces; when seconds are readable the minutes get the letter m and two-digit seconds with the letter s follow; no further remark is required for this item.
11h42
